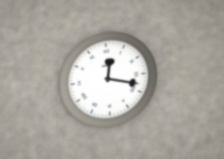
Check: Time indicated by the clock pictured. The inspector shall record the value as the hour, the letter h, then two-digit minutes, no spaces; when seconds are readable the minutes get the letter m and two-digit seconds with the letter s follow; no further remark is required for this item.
12h18
